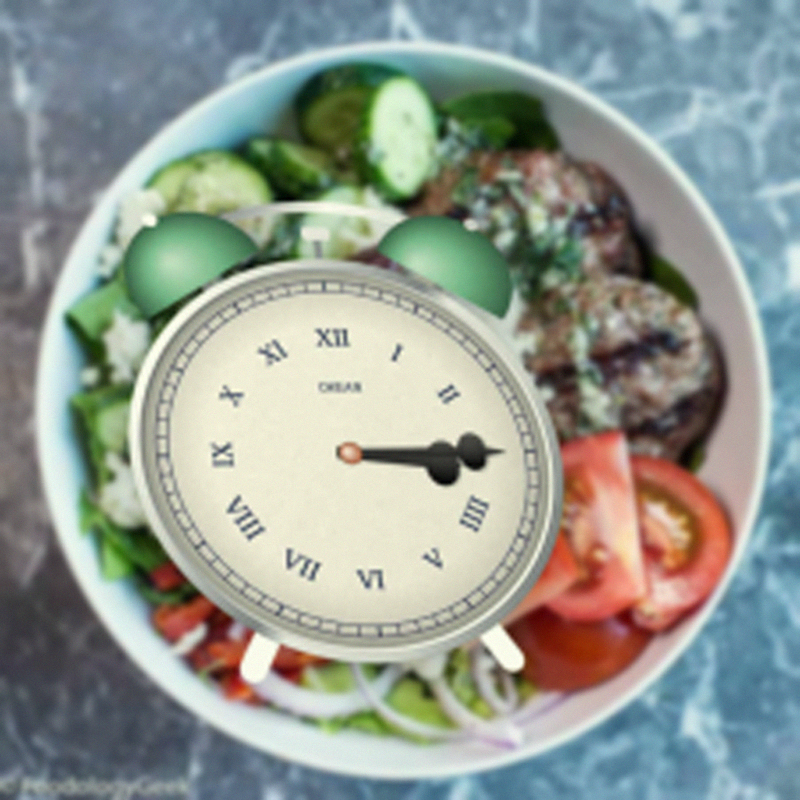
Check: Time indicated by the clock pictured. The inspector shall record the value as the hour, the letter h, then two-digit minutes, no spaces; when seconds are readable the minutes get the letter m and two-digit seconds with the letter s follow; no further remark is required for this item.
3h15
